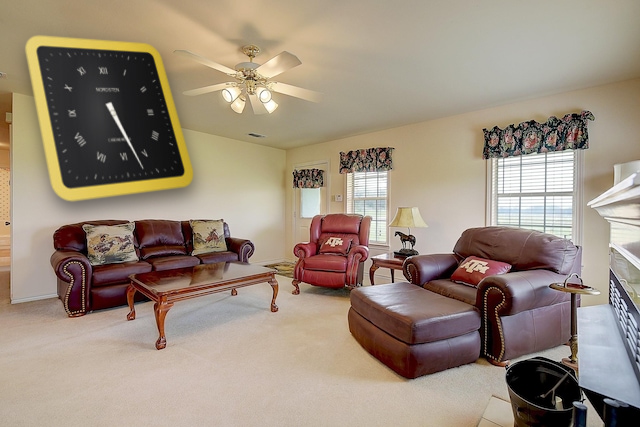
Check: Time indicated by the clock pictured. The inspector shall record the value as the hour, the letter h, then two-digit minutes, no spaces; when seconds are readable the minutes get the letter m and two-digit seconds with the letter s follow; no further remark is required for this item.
5h27
